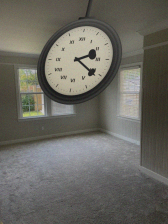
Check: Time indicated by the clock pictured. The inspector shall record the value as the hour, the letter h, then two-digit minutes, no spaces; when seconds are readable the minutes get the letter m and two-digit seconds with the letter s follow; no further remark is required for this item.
2h21
